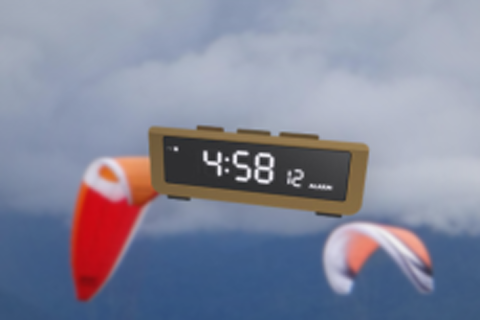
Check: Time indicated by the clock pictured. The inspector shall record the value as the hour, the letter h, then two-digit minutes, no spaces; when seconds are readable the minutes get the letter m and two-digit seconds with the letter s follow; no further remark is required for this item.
4h58m12s
